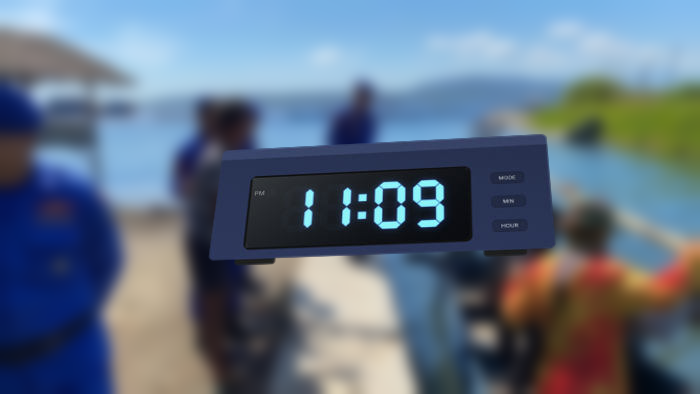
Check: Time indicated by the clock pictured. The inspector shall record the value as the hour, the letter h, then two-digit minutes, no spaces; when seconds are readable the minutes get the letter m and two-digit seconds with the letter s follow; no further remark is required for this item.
11h09
